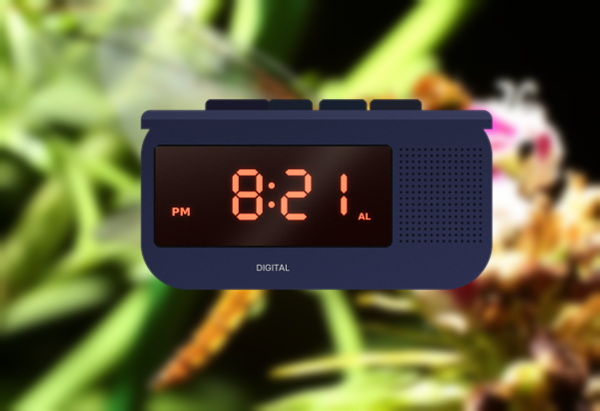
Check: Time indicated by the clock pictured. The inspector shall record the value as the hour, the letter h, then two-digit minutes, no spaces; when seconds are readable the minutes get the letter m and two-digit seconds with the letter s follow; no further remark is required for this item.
8h21
